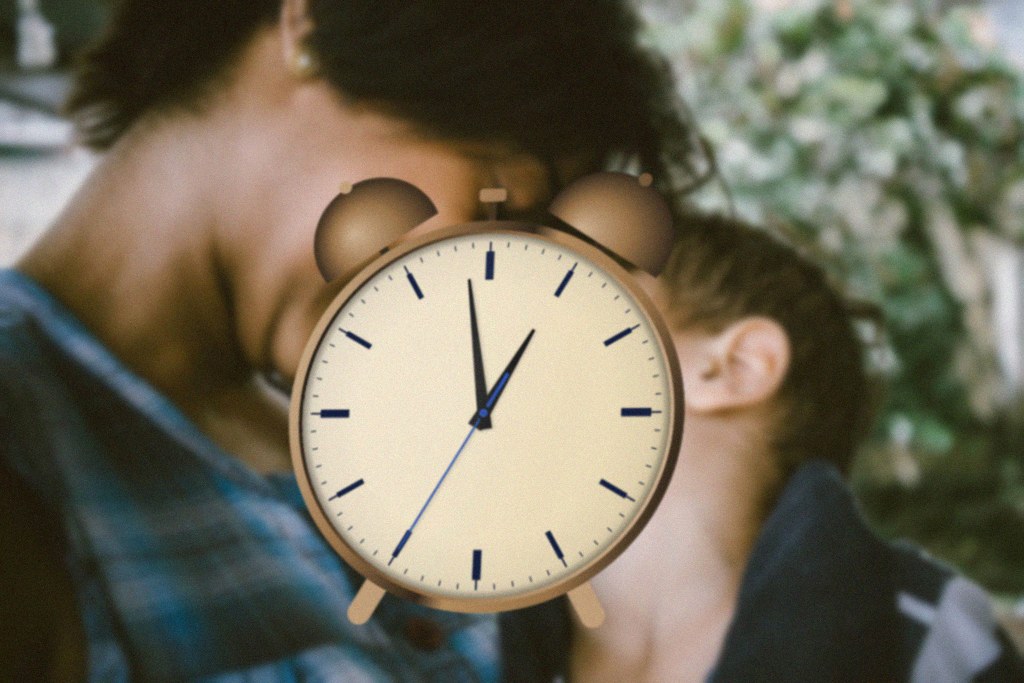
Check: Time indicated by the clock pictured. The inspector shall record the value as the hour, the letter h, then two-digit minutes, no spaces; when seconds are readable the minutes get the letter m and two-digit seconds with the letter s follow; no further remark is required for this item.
12h58m35s
